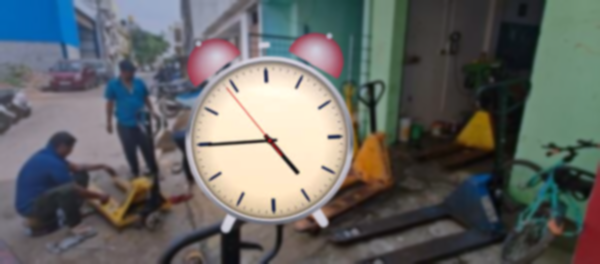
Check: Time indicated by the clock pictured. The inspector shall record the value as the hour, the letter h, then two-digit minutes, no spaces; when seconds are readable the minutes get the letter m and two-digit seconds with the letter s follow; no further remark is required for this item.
4h44m54s
